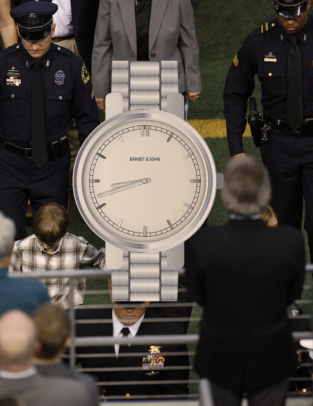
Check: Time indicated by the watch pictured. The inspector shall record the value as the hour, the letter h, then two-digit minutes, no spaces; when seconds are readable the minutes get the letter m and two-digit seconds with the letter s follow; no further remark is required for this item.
8h42
